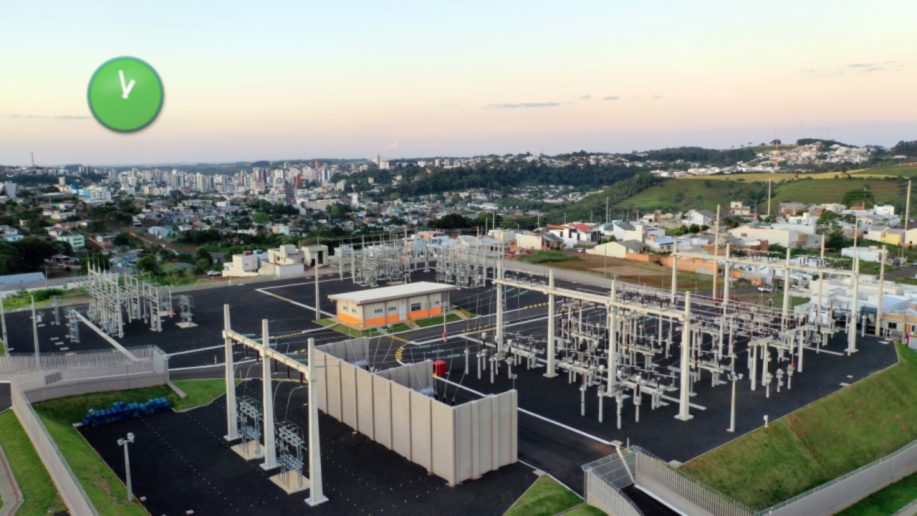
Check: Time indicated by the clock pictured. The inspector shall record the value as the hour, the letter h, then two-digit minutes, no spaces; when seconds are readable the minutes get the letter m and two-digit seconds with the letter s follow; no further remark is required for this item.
12h58
